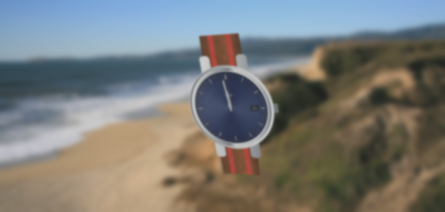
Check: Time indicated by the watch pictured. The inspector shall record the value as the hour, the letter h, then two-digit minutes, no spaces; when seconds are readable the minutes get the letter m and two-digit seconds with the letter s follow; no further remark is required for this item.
11h59
